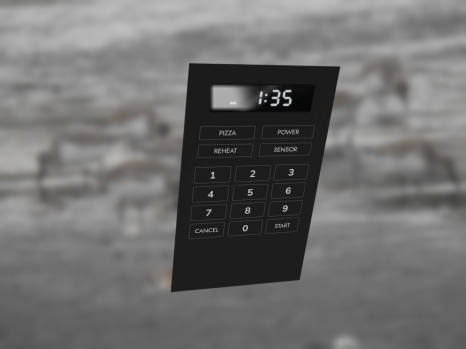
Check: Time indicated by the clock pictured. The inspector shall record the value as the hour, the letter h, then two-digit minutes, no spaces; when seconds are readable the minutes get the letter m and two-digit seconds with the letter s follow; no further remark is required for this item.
1h35
